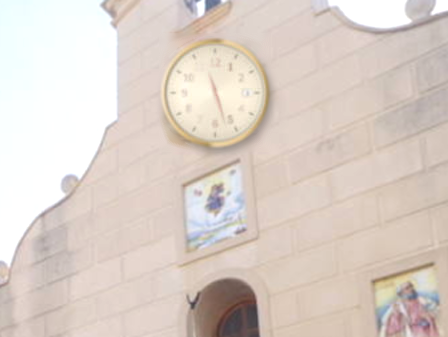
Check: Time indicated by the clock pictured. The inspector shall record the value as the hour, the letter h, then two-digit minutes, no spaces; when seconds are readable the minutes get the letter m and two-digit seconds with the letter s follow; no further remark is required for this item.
11h27
